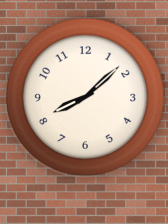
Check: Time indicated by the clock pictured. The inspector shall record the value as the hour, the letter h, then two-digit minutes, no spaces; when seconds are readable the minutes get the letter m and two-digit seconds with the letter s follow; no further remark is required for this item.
8h08
